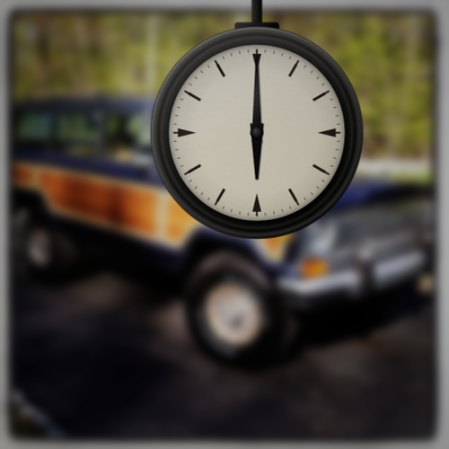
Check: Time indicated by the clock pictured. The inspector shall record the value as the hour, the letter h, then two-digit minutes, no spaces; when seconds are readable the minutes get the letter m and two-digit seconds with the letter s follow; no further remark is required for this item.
6h00
